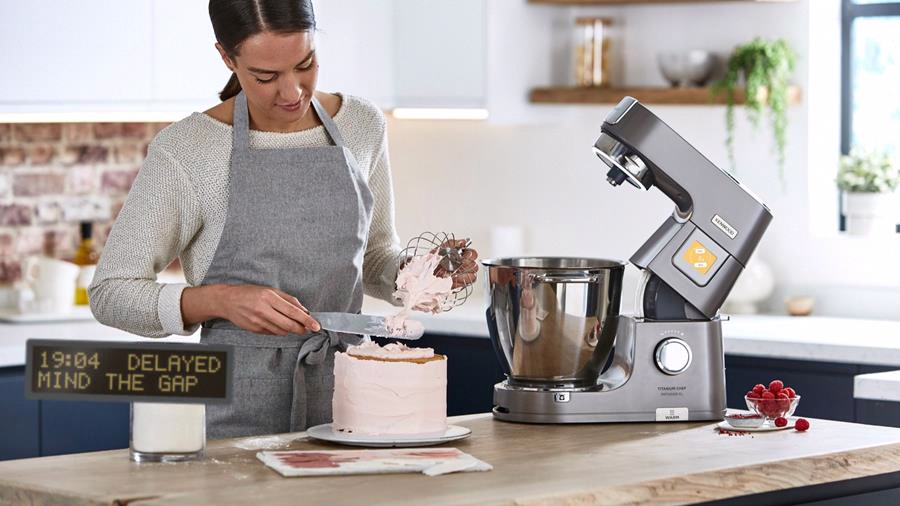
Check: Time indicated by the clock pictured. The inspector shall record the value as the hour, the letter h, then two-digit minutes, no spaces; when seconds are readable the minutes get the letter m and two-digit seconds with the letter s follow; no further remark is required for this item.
19h04
